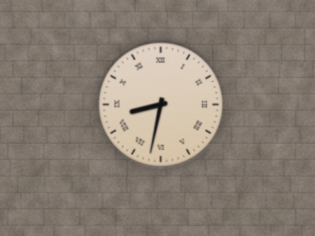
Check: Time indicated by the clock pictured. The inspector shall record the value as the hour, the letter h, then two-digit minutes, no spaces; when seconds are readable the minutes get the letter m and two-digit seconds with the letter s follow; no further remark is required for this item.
8h32
